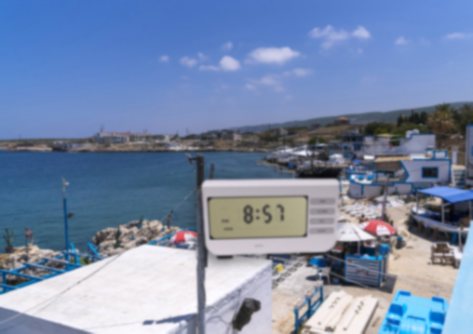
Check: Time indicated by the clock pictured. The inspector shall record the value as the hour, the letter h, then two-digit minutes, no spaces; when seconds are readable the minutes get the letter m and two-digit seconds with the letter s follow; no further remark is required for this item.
8h57
